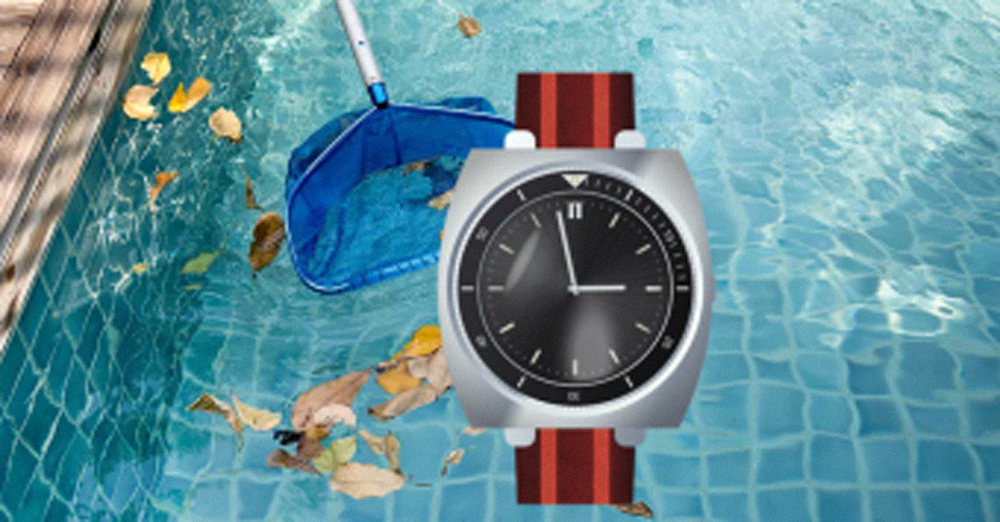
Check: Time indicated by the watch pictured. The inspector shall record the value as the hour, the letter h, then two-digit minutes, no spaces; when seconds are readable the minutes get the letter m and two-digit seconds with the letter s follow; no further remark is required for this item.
2h58
